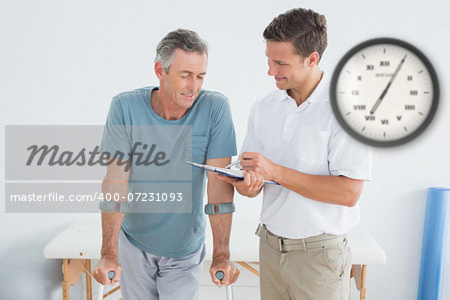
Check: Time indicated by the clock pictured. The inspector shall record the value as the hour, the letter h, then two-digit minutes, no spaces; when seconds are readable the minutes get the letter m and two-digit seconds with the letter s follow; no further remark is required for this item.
7h05
